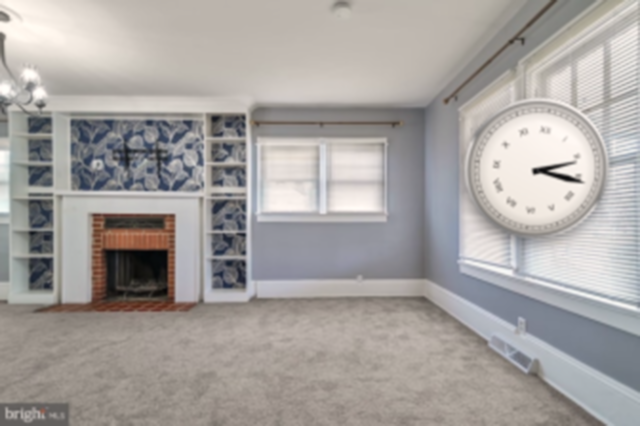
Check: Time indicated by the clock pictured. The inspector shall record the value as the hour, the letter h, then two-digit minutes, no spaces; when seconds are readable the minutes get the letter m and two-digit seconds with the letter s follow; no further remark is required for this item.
2h16
